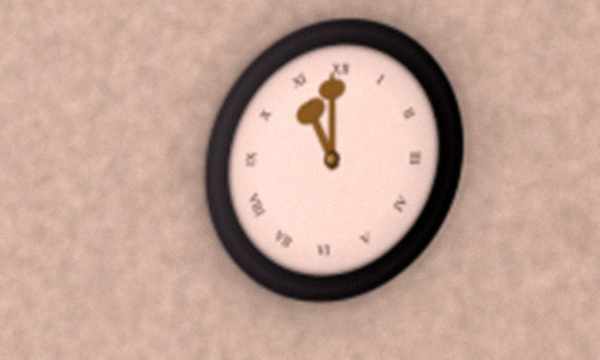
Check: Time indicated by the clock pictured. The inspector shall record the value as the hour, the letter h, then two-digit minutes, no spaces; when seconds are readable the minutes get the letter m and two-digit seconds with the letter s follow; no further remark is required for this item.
10h59
